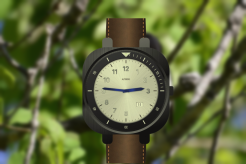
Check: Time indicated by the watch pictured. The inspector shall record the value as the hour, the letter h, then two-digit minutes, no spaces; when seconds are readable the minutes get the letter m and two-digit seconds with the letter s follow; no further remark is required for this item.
2h46
